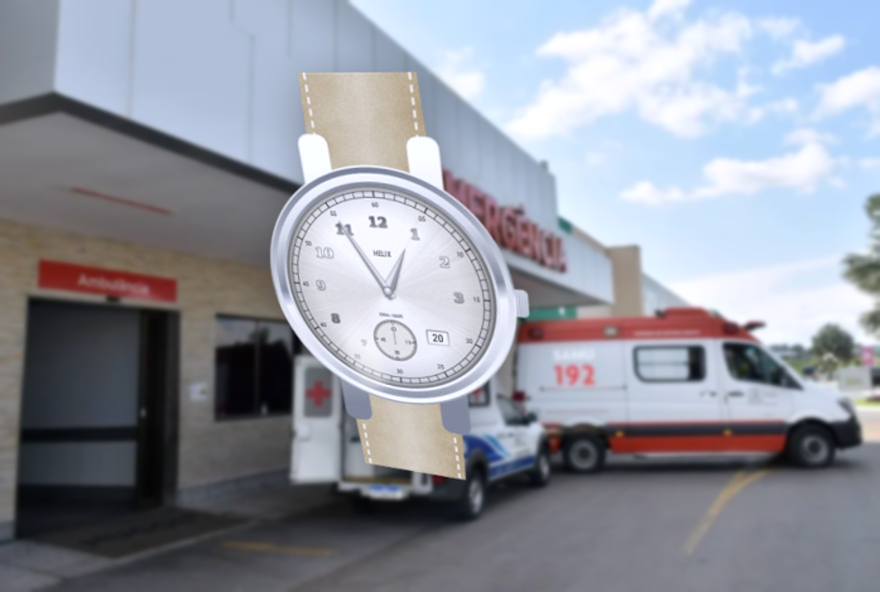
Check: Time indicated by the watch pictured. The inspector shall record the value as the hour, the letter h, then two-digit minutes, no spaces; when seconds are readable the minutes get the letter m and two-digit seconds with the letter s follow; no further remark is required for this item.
12h55
